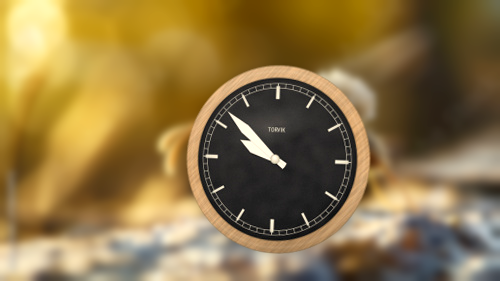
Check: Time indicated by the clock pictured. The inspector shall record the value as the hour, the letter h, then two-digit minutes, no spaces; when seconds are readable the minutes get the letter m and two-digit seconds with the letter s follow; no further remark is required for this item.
9h52
